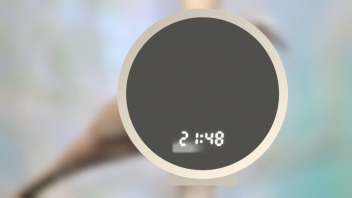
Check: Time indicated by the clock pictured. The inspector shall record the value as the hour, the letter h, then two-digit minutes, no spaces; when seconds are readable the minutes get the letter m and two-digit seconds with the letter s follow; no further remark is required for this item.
21h48
